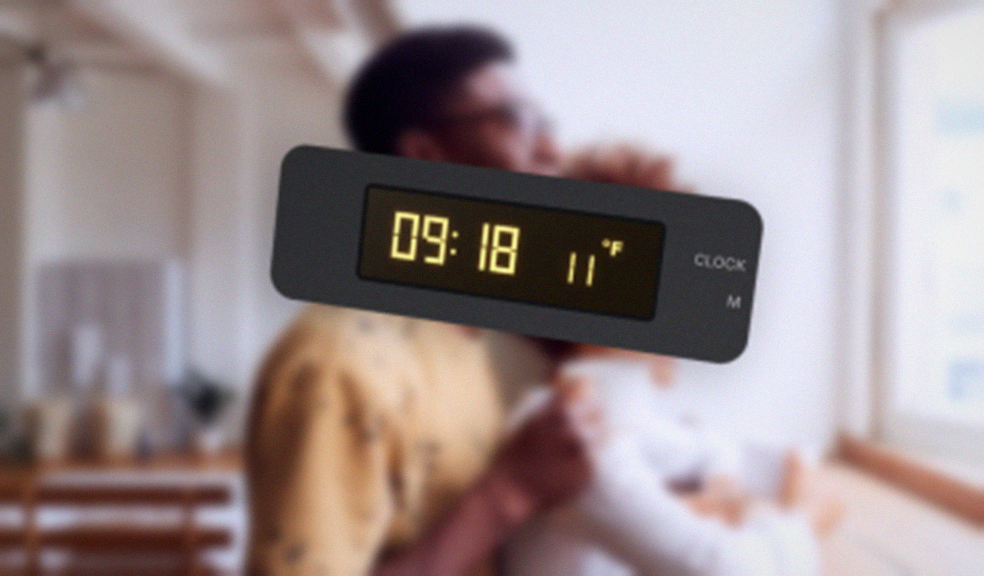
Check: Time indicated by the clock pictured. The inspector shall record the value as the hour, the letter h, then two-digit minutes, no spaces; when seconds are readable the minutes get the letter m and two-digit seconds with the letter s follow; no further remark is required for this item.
9h18
